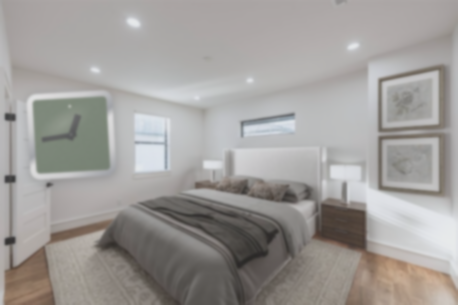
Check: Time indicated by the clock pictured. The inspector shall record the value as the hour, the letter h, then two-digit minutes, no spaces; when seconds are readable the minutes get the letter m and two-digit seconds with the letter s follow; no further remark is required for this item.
12h44
